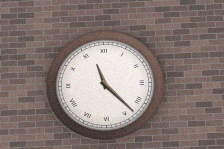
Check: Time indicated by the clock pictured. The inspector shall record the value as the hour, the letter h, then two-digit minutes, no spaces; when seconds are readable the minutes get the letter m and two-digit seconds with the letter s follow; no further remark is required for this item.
11h23
